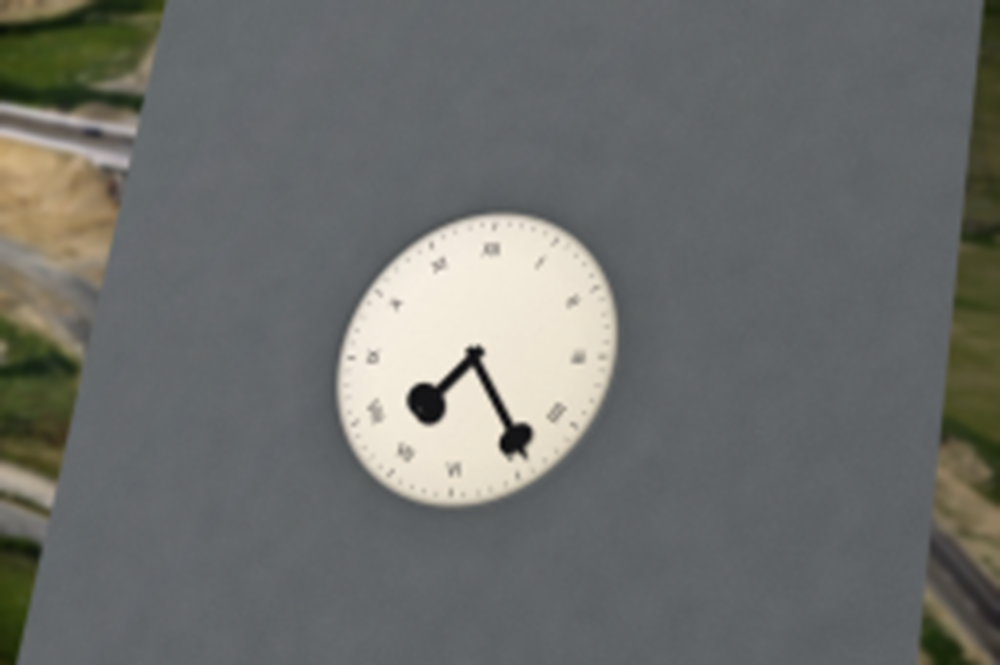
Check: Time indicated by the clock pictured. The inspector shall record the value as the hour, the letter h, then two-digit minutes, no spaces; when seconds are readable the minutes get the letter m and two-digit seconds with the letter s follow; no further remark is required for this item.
7h24
